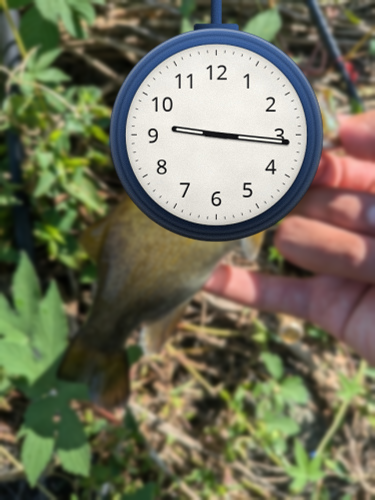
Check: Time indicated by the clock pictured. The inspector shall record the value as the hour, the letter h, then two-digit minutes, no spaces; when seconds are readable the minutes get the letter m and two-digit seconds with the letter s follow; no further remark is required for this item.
9h16
